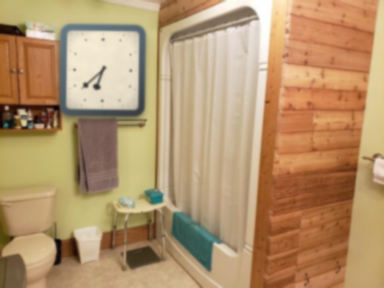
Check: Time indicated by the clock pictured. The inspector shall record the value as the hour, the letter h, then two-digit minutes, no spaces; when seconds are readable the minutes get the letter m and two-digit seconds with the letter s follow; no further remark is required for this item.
6h38
